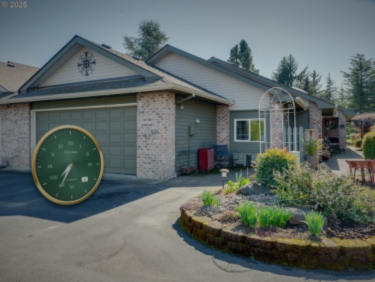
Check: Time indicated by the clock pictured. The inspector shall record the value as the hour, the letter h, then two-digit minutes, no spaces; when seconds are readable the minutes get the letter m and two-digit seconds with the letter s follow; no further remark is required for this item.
7h35
